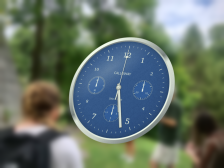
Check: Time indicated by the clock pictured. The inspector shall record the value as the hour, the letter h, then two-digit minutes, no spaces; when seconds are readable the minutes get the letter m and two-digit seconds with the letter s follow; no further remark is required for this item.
5h27
